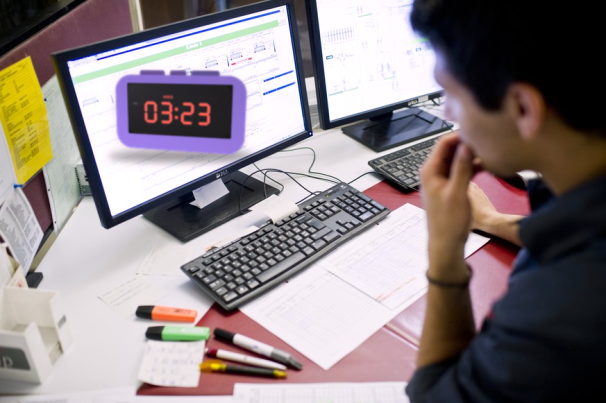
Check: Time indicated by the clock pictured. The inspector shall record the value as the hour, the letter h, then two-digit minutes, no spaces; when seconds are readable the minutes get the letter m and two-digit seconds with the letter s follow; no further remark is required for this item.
3h23
